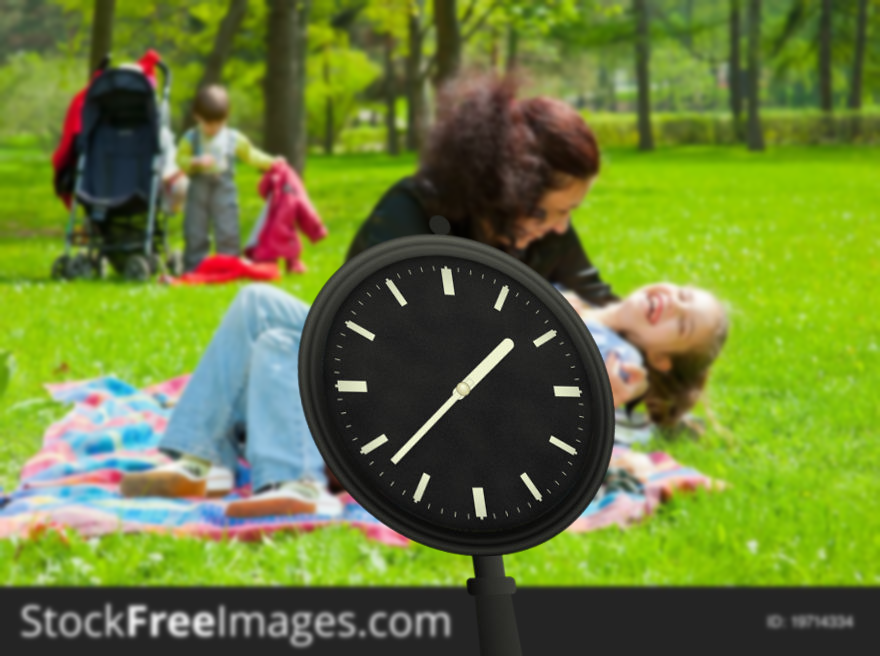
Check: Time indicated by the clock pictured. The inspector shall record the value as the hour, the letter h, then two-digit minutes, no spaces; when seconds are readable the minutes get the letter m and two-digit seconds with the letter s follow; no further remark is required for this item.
1h38
